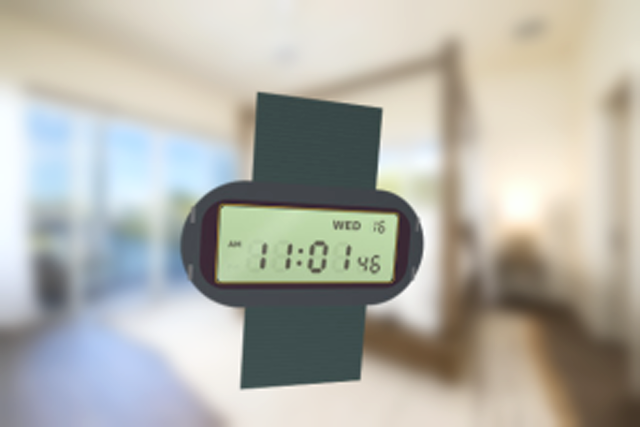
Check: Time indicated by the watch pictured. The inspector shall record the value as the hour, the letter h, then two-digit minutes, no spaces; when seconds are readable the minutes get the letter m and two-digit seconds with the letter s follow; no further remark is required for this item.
11h01m46s
